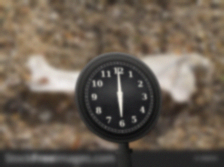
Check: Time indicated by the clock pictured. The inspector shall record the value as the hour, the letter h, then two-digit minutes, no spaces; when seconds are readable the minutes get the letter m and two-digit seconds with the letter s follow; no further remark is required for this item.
6h00
